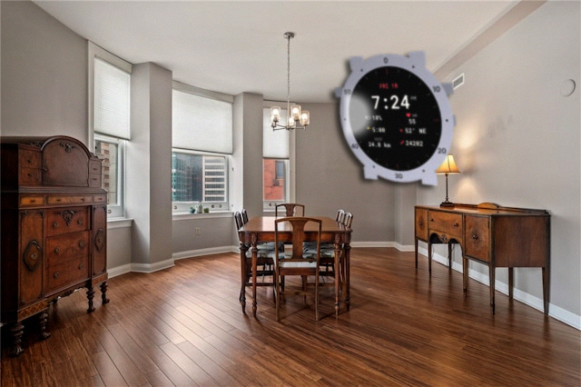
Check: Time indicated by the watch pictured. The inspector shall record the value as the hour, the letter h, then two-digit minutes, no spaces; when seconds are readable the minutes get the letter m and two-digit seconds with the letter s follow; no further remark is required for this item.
7h24
